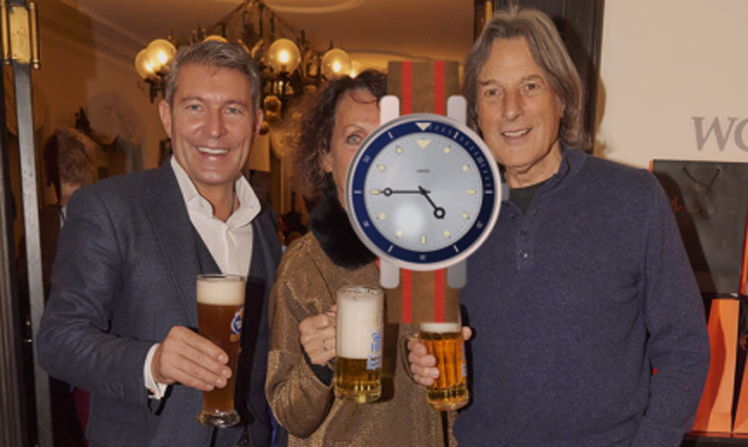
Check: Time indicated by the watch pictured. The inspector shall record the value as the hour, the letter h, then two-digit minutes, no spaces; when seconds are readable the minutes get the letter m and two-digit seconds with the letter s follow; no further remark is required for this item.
4h45
